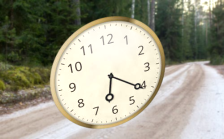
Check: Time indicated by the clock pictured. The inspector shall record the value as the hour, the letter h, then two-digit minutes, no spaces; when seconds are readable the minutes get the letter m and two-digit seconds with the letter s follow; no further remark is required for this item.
6h21
